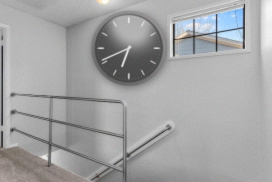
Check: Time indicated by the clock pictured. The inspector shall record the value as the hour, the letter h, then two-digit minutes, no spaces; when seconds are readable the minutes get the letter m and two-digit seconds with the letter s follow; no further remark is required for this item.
6h41
